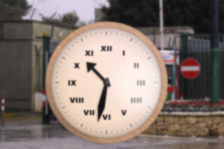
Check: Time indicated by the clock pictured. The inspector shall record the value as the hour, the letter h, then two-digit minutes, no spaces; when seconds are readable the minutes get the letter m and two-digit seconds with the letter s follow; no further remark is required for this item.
10h32
